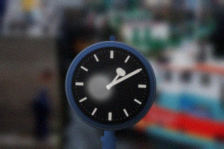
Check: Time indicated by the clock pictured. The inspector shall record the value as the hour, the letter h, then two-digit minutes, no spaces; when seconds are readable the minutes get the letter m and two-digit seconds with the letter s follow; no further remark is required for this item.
1h10
